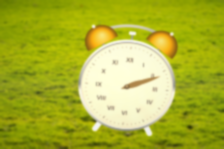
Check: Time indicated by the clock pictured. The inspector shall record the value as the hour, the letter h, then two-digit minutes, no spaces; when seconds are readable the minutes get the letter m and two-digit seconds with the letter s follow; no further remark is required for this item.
2h11
